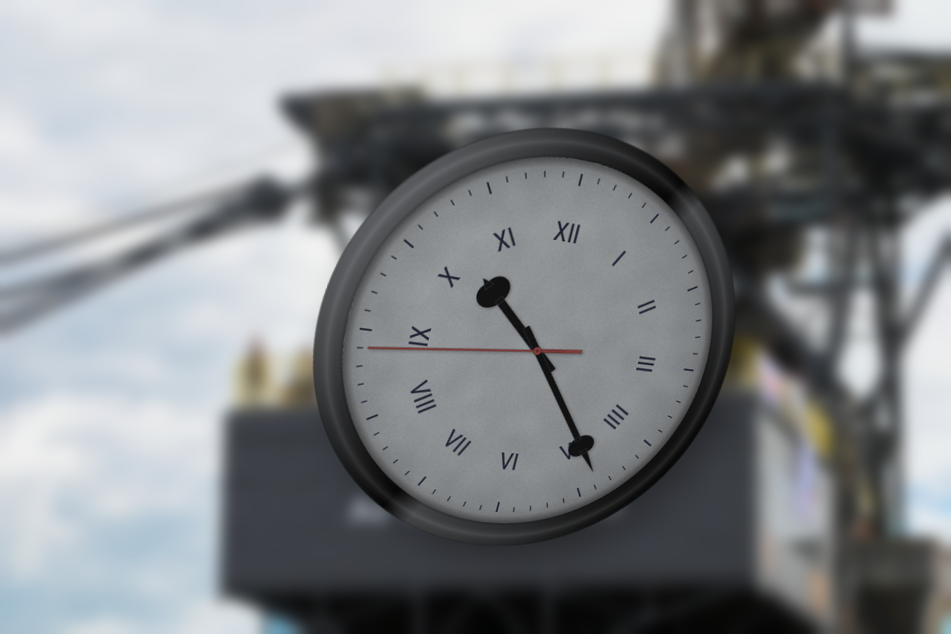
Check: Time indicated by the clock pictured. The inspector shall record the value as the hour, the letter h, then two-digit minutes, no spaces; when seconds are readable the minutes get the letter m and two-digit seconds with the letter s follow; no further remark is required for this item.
10h23m44s
